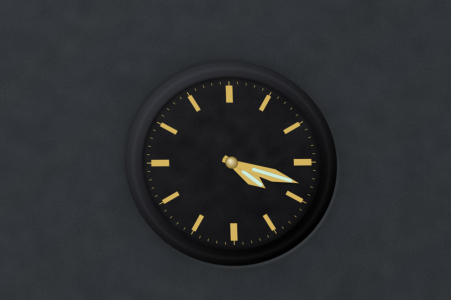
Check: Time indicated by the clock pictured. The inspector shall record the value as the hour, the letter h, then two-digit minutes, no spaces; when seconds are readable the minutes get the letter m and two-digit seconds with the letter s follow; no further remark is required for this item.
4h18
